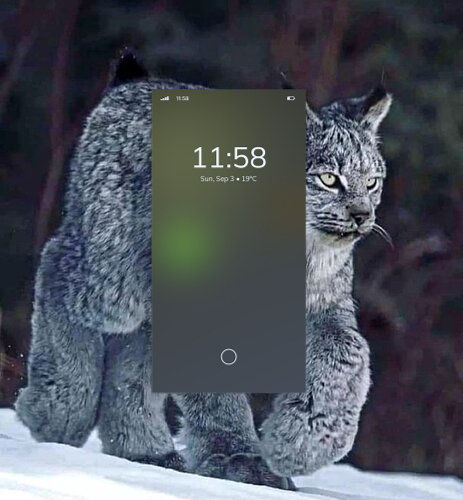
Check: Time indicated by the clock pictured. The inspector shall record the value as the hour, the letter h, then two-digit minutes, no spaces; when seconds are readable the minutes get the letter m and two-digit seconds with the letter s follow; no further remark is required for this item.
11h58
